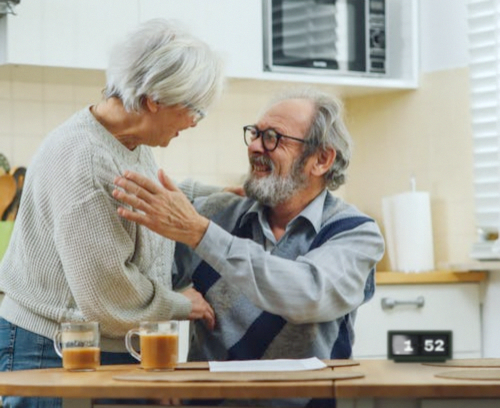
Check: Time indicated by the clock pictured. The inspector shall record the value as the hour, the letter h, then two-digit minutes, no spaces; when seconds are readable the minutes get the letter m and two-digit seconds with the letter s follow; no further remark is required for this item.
1h52
